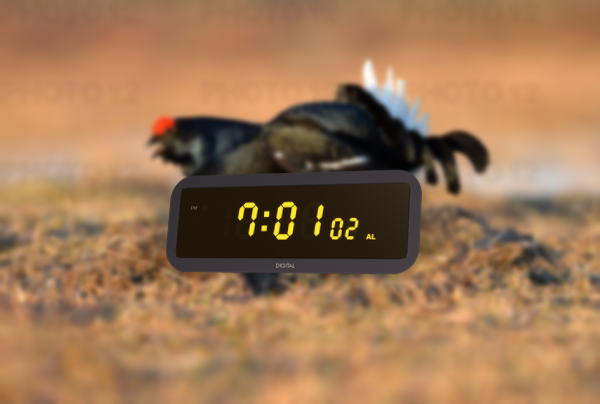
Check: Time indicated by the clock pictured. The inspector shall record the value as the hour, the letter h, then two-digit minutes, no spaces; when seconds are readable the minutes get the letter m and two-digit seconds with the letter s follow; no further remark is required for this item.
7h01m02s
